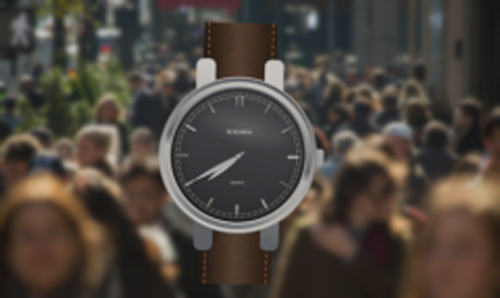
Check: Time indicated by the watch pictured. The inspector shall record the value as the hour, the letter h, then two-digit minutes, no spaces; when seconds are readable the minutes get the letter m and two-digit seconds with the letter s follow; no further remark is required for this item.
7h40
